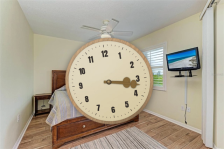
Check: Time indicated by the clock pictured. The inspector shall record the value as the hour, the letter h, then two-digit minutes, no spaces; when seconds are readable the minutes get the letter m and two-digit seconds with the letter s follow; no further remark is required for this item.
3h17
